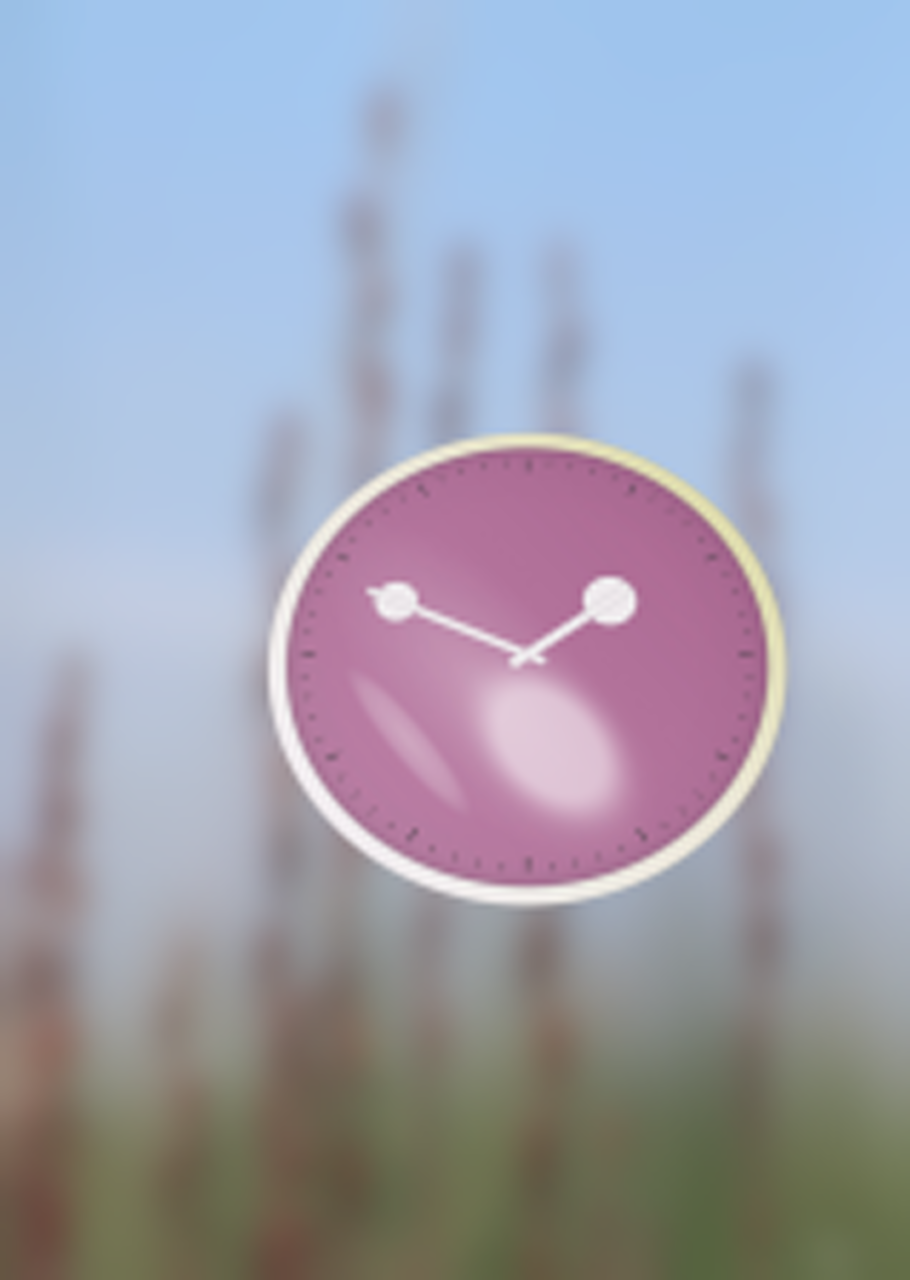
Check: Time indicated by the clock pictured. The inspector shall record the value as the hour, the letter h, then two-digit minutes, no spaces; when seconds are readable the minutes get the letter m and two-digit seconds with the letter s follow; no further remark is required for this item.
1h49
